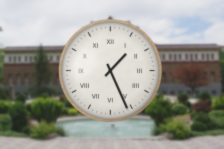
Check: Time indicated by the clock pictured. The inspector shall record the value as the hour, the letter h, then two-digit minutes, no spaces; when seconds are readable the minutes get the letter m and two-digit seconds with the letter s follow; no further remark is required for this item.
1h26
